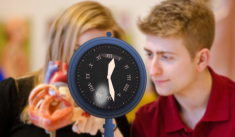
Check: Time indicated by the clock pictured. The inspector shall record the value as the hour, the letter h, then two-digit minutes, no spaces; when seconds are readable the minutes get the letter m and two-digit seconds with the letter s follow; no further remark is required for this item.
12h28
